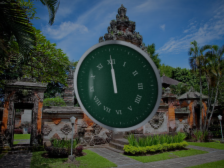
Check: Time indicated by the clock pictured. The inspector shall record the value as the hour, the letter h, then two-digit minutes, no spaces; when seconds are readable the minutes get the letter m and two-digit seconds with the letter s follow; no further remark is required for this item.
12h00
